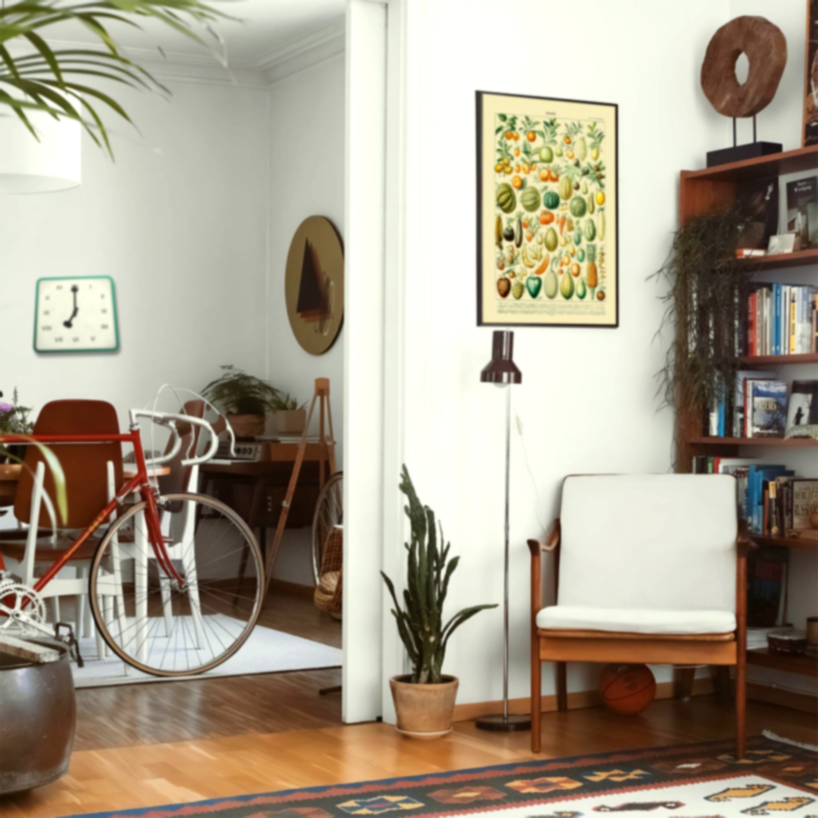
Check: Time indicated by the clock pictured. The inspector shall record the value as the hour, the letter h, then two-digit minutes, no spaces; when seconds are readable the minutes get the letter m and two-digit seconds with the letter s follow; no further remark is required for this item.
7h00
